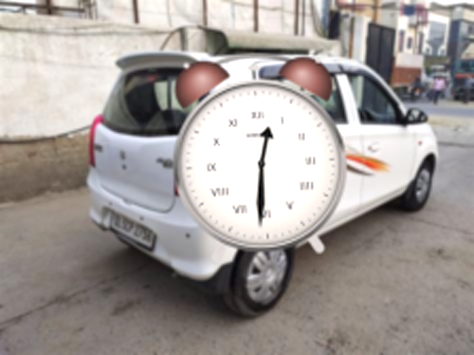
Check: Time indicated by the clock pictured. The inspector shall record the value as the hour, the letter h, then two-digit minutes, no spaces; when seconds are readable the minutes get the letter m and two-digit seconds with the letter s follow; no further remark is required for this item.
12h31
